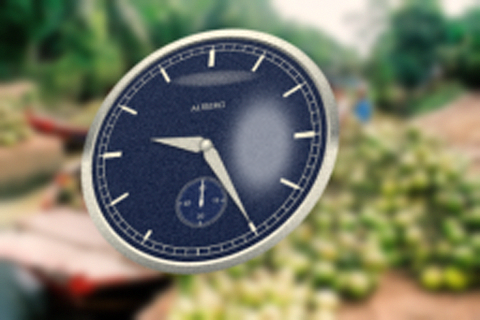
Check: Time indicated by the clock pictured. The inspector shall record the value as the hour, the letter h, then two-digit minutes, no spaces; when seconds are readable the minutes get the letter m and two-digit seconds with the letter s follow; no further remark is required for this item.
9h25
